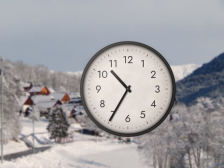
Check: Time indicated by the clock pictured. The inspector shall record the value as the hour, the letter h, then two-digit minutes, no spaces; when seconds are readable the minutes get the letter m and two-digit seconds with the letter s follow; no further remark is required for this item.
10h35
